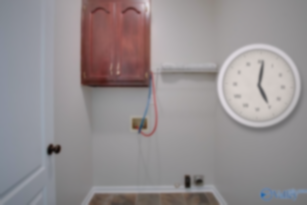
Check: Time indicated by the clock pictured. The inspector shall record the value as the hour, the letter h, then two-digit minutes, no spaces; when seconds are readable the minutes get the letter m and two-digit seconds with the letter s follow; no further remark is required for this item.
5h01
